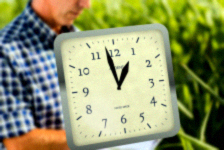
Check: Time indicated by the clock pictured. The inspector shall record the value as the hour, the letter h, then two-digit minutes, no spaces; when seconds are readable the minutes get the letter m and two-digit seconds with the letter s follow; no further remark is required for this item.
12h58
